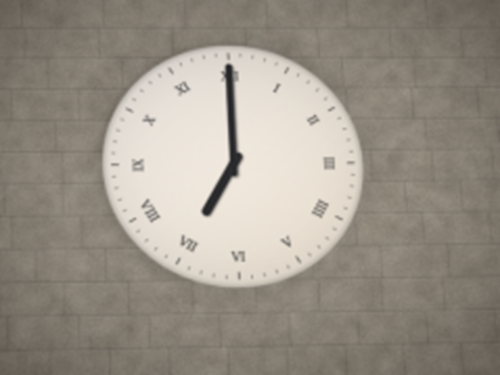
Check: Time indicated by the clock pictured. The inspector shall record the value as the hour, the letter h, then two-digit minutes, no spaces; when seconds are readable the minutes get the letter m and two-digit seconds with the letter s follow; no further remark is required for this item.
7h00
